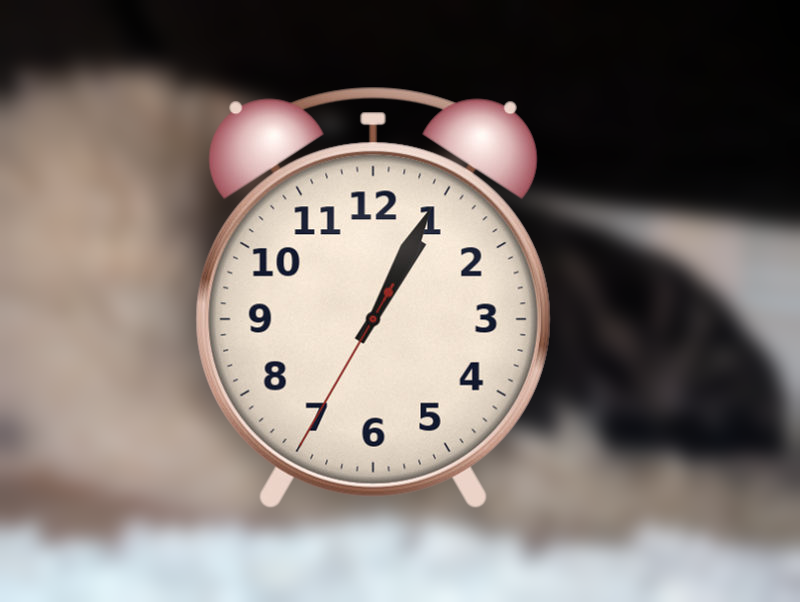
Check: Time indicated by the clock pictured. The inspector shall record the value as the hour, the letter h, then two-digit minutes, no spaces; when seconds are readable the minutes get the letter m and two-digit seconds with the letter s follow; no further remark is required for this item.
1h04m35s
